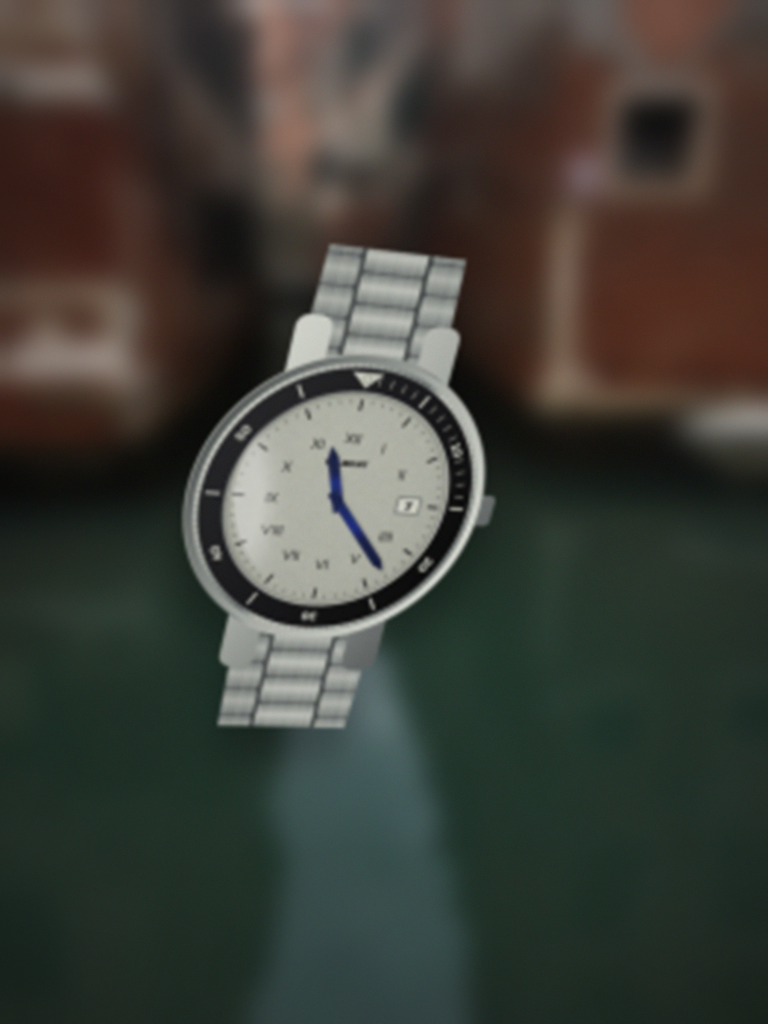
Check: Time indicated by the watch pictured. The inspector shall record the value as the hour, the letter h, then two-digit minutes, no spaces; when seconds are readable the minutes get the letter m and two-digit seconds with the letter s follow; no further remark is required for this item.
11h23
